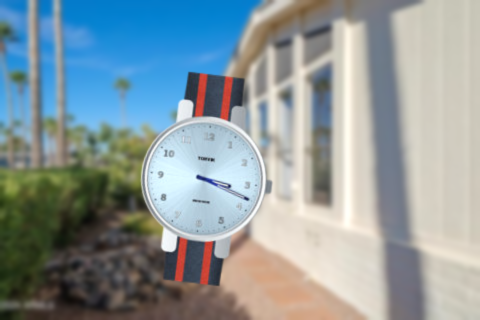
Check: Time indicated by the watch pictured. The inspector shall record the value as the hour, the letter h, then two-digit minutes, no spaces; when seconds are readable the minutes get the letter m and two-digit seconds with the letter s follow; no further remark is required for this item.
3h18
